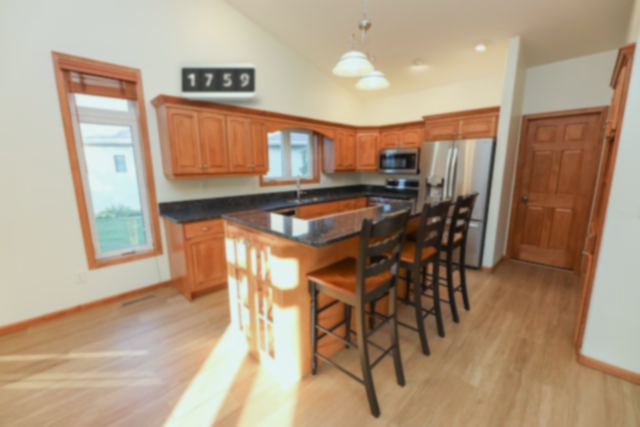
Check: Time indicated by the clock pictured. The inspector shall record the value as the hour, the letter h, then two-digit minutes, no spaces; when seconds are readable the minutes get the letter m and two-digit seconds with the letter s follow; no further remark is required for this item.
17h59
